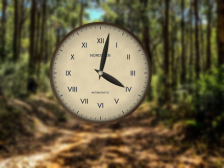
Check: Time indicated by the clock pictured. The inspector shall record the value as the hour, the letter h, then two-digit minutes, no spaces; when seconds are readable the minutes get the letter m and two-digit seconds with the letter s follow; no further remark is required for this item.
4h02
